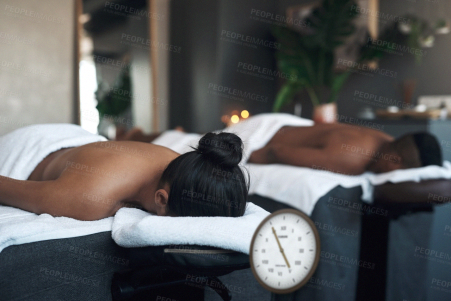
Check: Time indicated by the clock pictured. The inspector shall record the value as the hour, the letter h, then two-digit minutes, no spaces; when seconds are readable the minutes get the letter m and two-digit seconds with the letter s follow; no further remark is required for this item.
4h55
